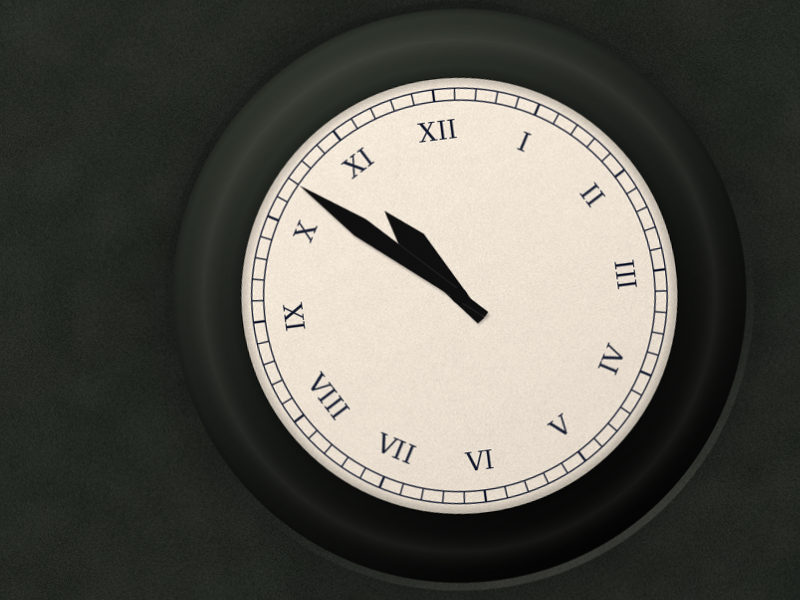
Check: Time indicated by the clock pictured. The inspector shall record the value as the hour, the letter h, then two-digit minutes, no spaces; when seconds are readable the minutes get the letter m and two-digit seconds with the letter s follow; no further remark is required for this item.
10h52
